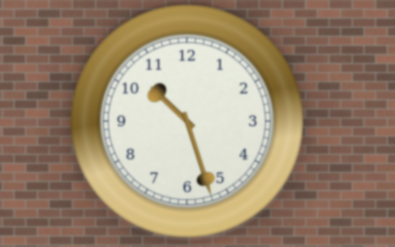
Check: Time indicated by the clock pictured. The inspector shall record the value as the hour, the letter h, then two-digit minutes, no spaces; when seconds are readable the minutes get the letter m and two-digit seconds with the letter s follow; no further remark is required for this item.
10h27
